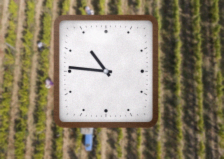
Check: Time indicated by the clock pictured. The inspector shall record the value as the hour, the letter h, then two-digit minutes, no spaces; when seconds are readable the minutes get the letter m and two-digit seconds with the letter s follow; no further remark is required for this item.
10h46
